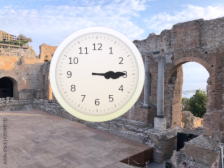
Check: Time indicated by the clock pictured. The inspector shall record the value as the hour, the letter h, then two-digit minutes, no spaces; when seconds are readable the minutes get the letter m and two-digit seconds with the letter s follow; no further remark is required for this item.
3h15
